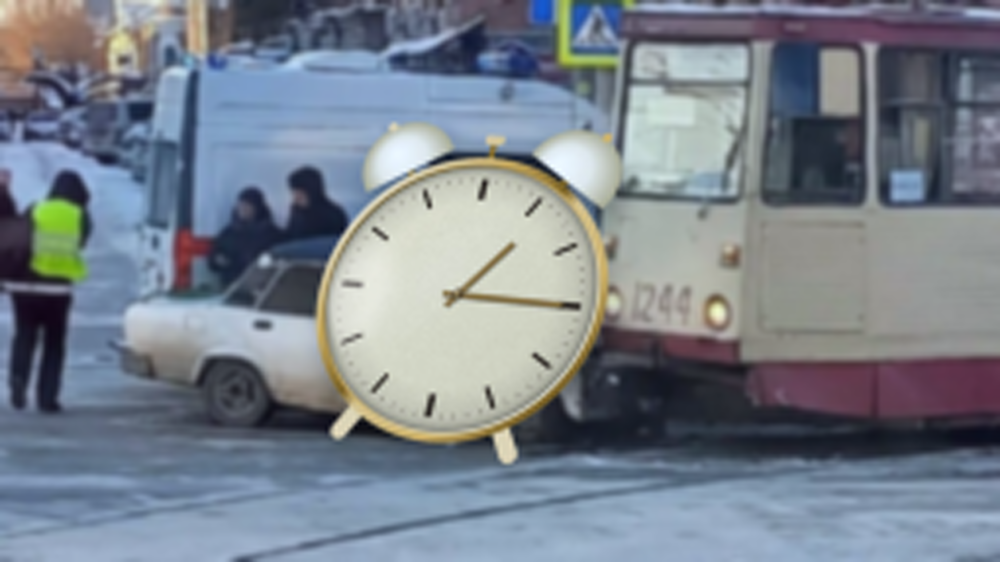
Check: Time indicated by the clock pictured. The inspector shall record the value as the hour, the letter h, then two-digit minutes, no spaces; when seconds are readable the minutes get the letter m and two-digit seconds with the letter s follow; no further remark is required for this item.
1h15
